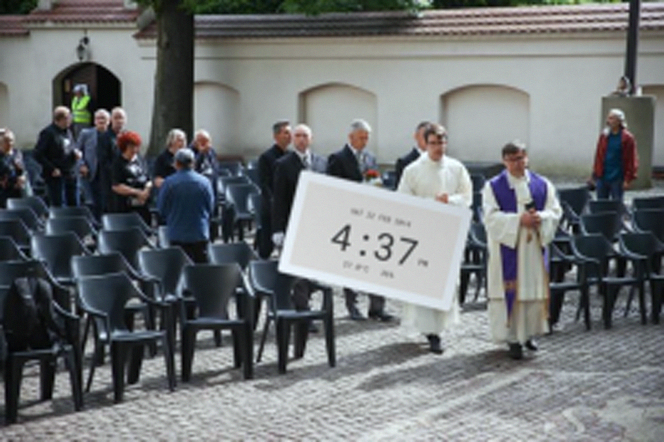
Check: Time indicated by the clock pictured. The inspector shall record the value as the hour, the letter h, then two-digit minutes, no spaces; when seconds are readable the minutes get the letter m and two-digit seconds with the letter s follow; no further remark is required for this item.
4h37
